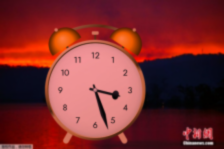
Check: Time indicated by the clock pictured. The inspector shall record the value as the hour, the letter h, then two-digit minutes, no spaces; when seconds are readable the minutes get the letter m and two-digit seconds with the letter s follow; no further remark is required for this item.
3h27
